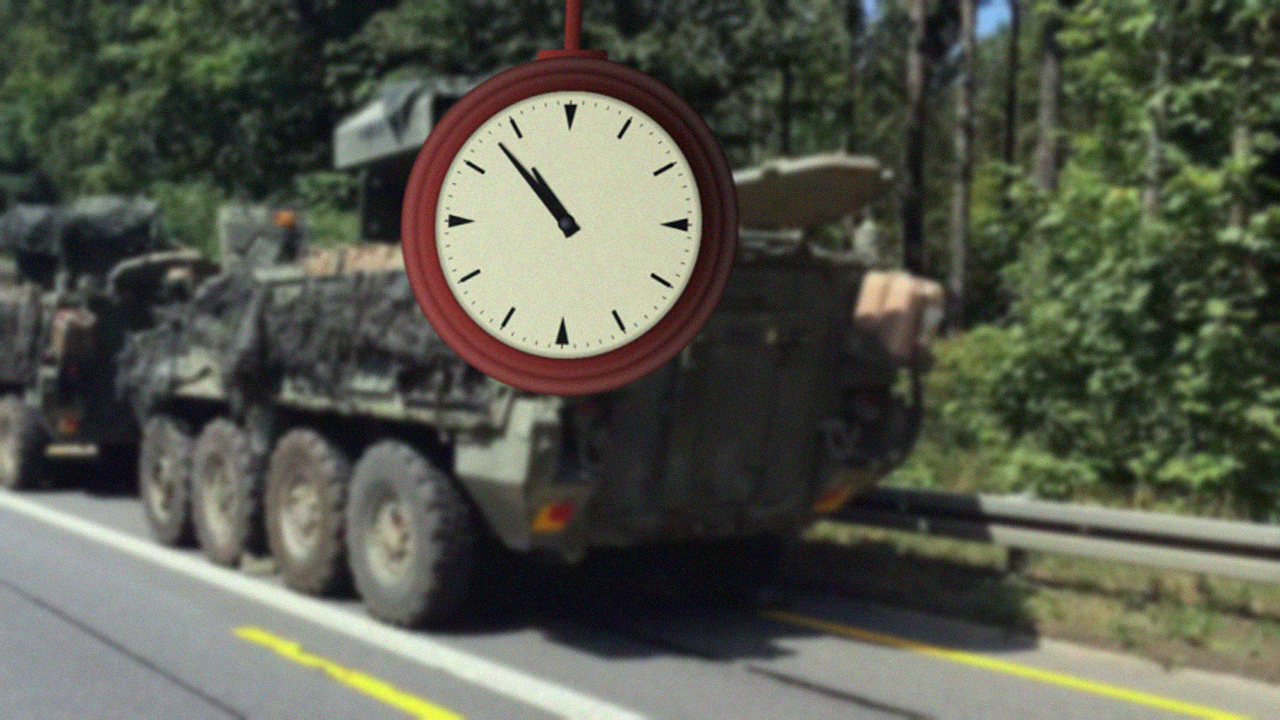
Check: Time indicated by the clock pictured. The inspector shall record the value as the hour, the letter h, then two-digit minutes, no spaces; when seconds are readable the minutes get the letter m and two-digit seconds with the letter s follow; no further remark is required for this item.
10h53
